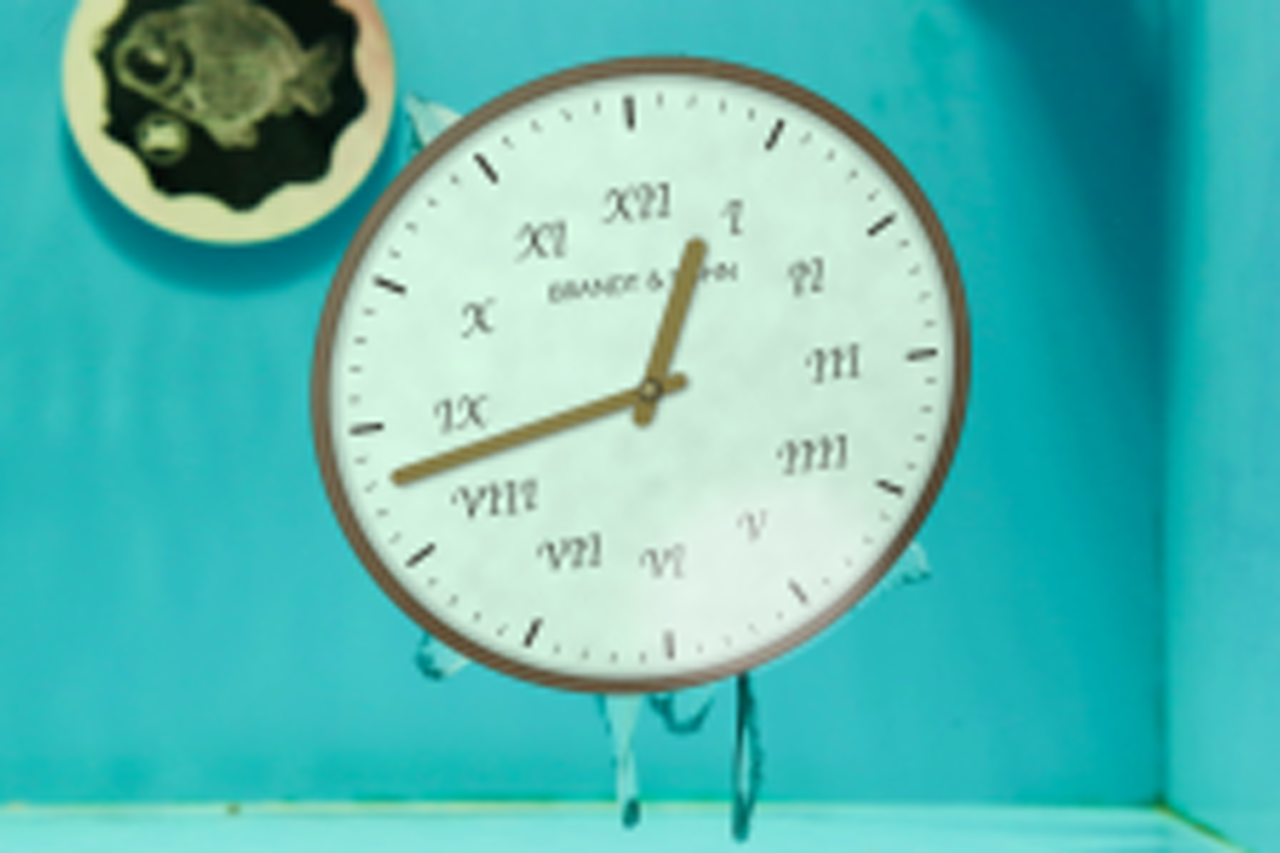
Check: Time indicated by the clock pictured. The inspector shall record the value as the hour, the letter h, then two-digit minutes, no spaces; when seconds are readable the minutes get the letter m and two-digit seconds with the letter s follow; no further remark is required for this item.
12h43
